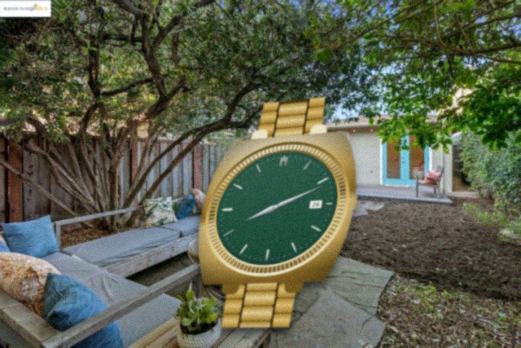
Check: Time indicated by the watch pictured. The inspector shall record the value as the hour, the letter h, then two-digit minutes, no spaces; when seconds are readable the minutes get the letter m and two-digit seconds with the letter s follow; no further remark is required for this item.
8h11
